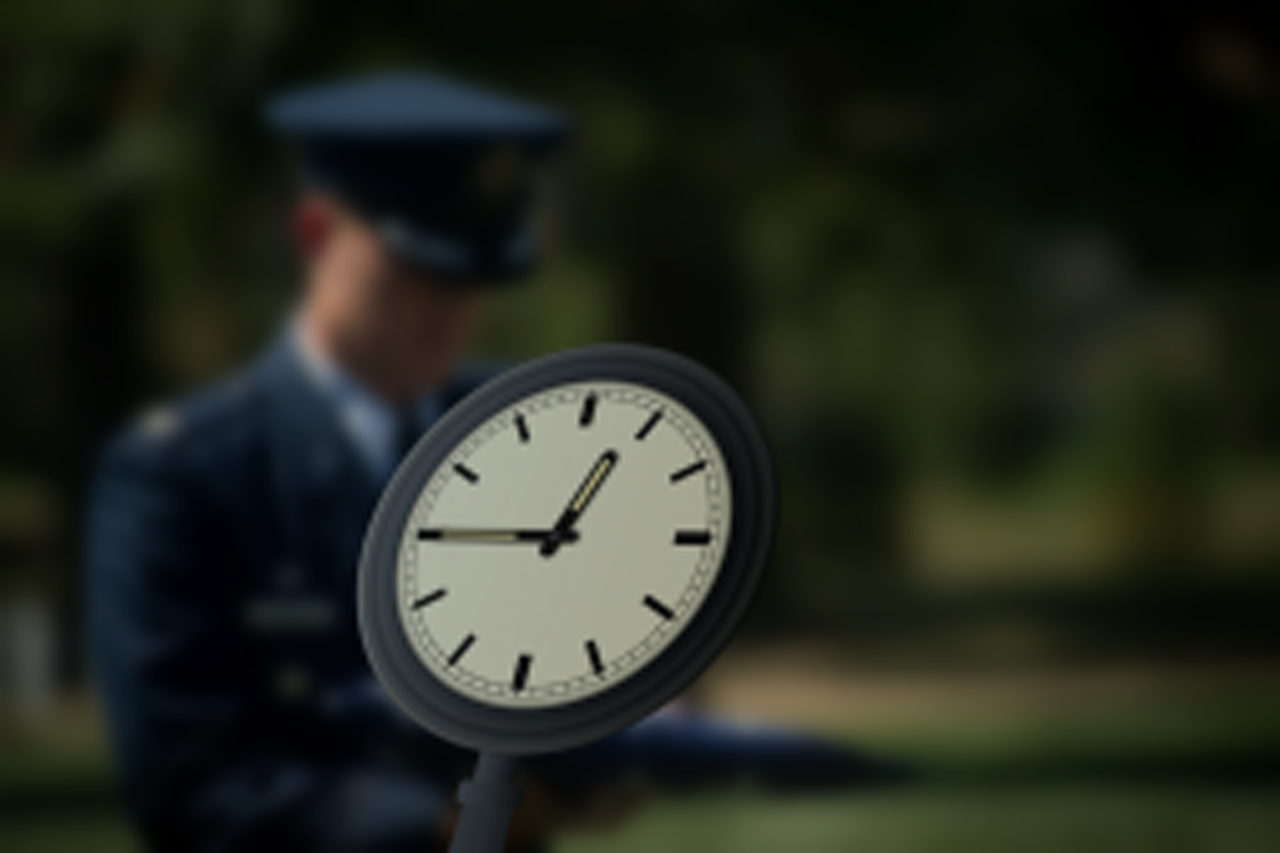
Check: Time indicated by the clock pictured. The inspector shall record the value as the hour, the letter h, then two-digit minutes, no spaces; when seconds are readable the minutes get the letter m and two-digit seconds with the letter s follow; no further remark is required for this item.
12h45
